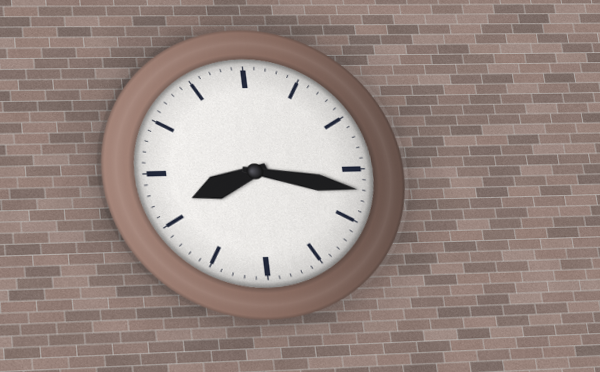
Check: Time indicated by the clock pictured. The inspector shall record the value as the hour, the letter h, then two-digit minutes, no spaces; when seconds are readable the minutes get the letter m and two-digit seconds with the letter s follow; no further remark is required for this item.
8h17
